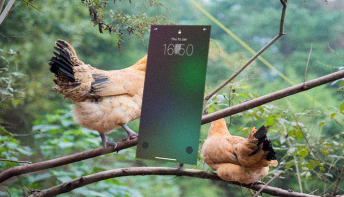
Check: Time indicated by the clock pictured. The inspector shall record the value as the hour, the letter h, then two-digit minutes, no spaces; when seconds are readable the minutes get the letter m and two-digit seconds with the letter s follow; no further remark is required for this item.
16h50
